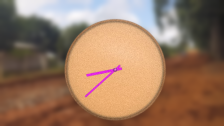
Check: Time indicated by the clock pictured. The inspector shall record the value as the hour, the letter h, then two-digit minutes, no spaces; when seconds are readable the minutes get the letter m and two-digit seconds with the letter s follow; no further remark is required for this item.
8h38
